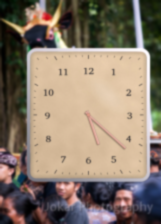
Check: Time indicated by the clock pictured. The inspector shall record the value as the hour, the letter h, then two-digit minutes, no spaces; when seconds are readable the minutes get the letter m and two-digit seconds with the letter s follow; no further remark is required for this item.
5h22
